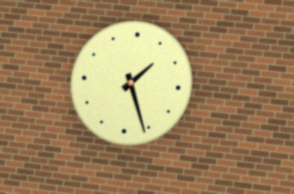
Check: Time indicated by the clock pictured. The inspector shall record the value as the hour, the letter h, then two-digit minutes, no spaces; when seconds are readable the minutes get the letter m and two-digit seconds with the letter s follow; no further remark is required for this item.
1h26
